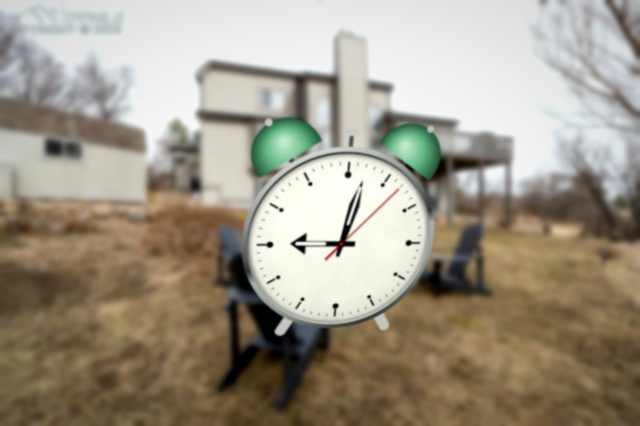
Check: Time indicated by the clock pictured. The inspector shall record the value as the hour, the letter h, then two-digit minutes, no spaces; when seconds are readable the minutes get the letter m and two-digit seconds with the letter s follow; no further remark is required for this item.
9h02m07s
